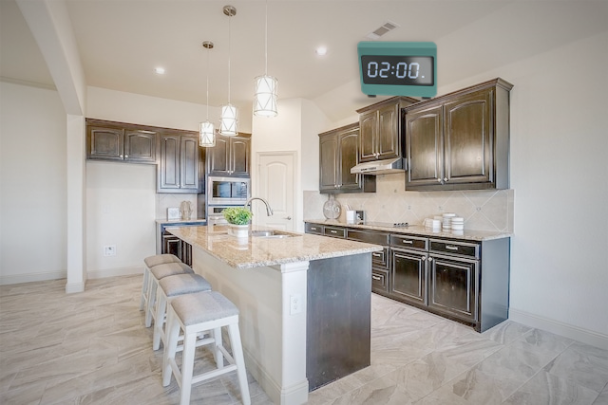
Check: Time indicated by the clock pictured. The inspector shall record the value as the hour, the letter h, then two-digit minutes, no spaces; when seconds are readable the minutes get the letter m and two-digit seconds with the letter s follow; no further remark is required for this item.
2h00
